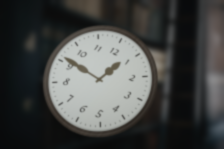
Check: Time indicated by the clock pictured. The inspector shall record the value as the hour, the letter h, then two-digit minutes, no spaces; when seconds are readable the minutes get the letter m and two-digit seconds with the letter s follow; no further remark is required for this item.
12h46
